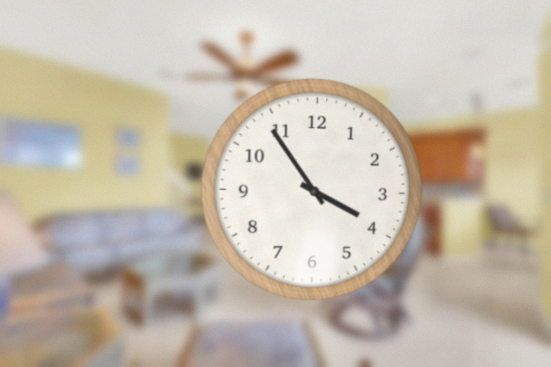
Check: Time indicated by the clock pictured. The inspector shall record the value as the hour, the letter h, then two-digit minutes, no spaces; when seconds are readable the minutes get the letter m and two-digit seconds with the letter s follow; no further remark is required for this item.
3h54
